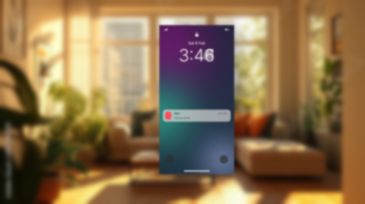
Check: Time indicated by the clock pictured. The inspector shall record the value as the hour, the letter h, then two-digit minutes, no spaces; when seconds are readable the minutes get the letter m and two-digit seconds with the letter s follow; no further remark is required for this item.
3h46
